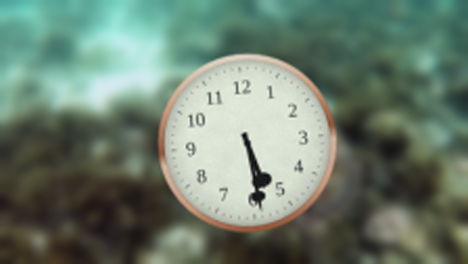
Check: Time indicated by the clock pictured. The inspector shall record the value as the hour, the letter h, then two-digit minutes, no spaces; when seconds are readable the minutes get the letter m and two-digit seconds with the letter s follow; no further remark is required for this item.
5h29
